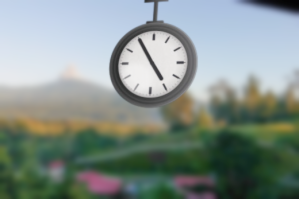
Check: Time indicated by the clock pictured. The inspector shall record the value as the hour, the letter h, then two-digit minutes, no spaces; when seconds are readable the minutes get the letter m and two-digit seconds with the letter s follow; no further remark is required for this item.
4h55
